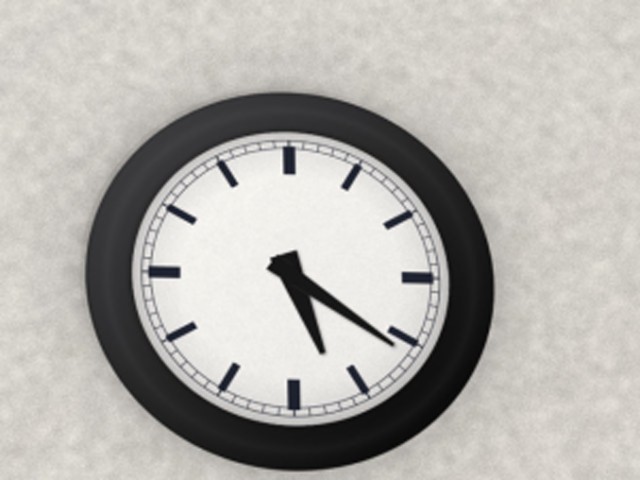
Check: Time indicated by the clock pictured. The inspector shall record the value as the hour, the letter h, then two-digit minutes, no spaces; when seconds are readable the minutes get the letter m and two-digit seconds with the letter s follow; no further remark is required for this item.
5h21
